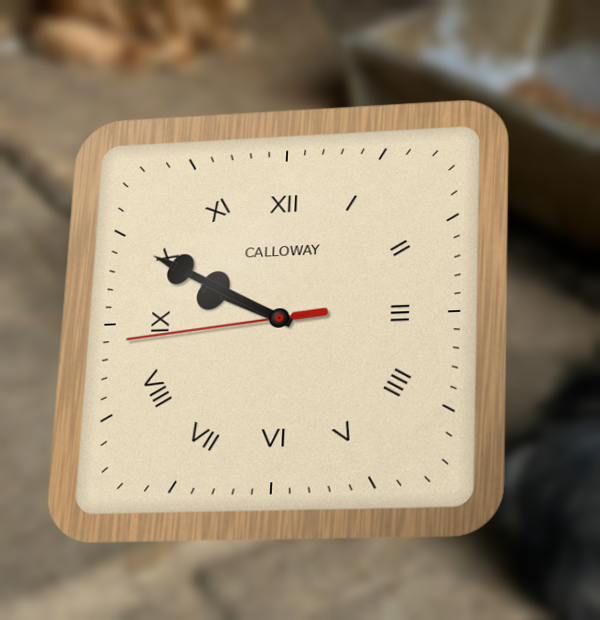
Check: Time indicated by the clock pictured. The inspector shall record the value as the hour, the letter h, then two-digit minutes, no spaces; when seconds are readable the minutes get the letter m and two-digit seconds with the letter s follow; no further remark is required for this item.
9h49m44s
